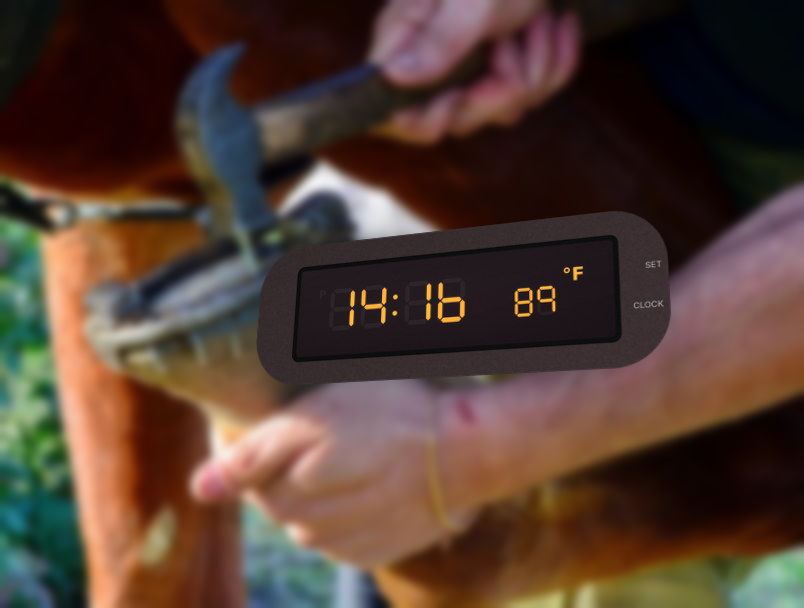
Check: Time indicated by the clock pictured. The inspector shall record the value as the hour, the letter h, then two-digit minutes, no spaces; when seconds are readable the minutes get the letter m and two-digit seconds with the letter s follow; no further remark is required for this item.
14h16
